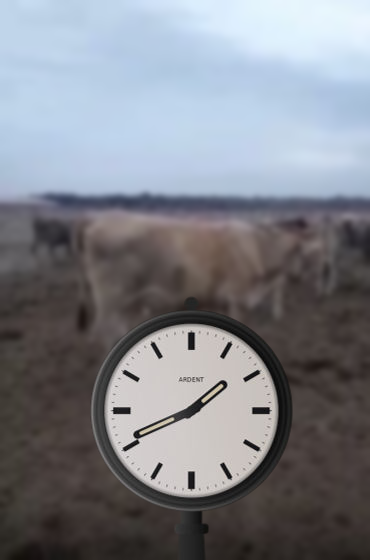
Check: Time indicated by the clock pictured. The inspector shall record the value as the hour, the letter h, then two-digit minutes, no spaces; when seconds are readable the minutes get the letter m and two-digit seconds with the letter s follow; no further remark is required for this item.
1h41
